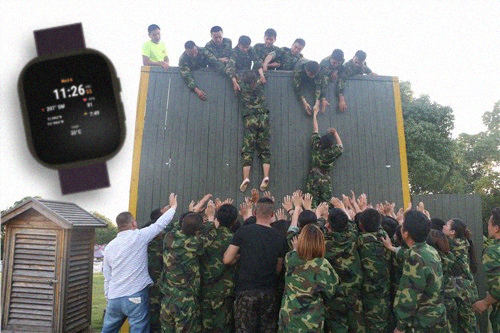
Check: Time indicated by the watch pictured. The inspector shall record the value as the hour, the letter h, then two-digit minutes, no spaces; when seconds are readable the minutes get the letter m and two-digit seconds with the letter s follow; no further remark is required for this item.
11h26
